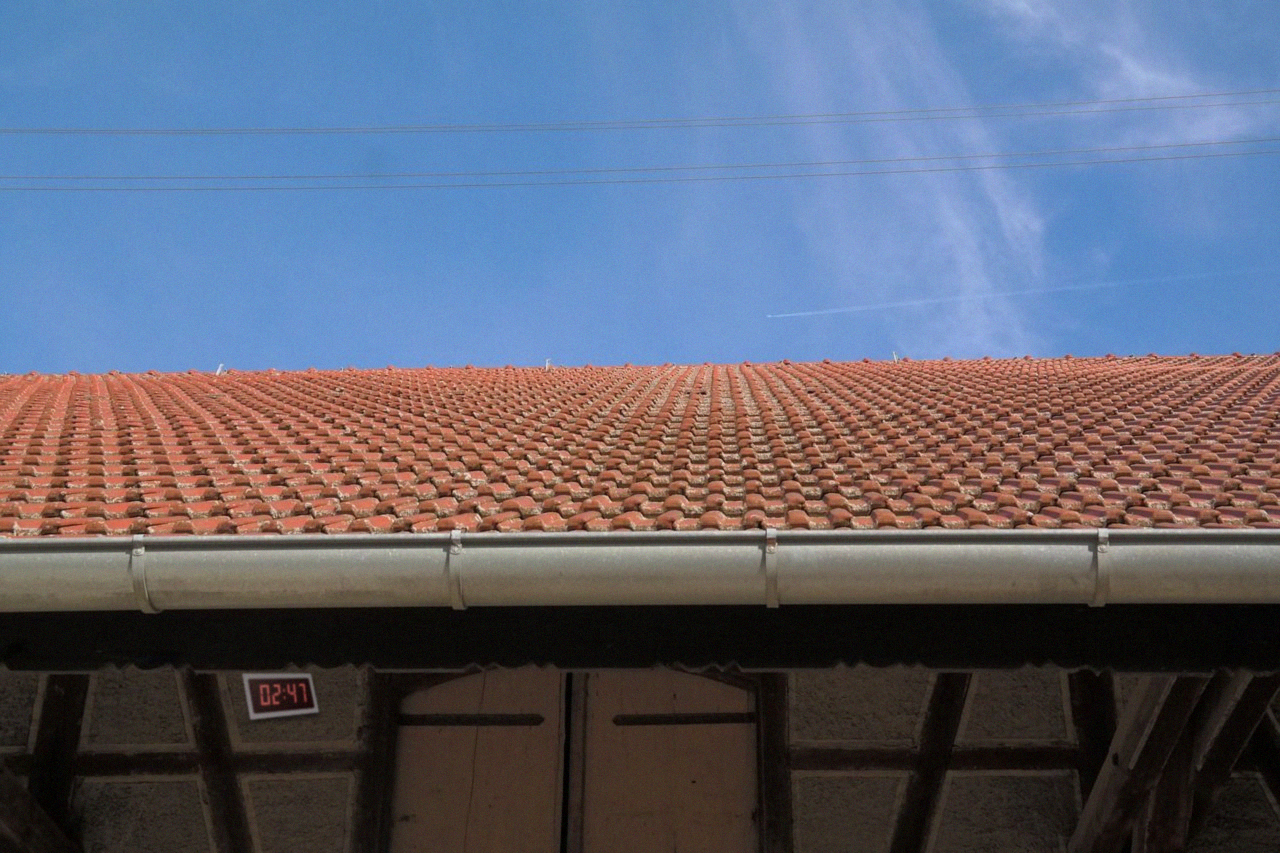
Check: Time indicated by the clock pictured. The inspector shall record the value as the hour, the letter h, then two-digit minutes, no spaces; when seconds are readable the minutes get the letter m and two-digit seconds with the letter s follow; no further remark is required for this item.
2h47
